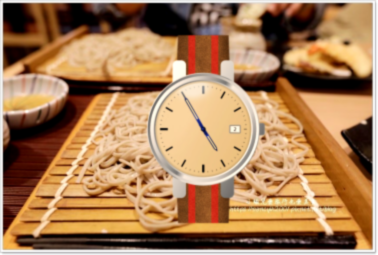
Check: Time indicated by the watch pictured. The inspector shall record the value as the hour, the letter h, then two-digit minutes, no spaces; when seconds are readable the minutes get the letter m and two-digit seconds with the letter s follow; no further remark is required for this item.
4h55
